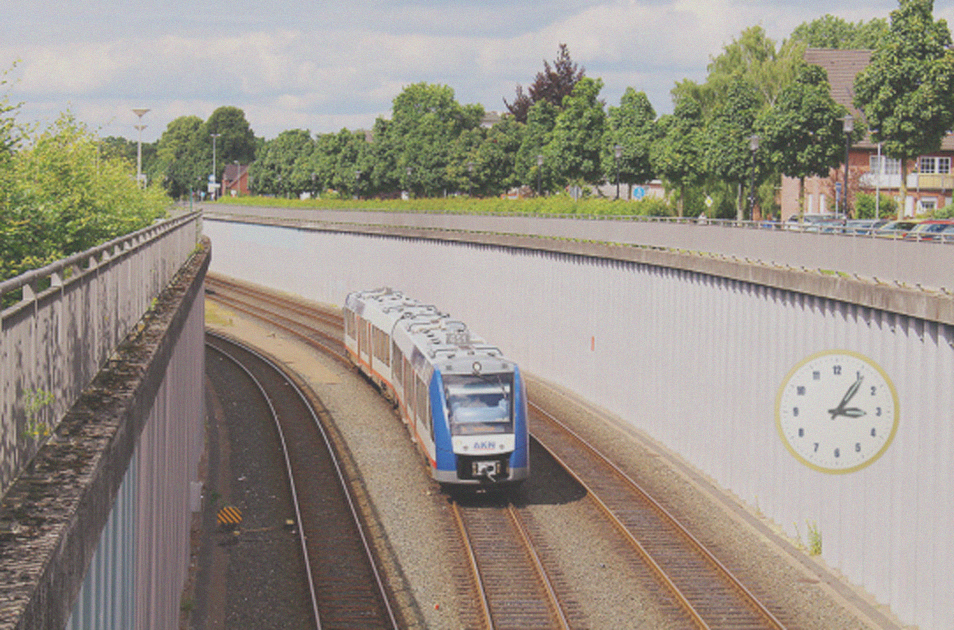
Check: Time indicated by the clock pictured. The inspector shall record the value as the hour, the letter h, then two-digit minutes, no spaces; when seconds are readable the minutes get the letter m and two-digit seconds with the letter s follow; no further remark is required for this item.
3h06
